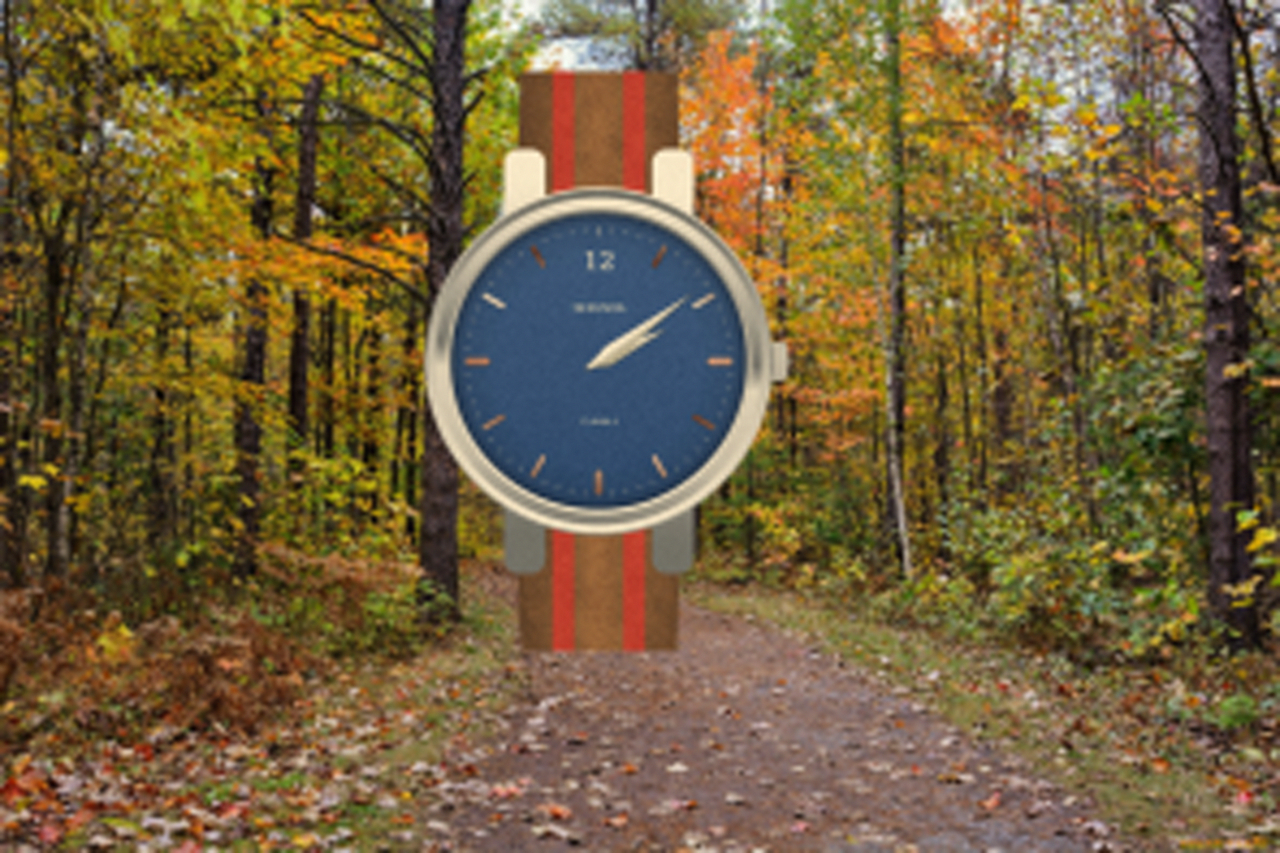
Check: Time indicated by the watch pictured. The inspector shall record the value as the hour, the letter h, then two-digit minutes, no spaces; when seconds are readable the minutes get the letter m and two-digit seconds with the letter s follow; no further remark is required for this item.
2h09
